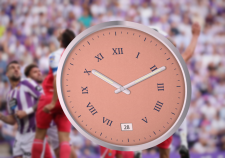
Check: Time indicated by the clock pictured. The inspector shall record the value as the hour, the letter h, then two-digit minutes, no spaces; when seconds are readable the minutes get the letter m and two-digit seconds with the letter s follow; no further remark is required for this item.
10h11
